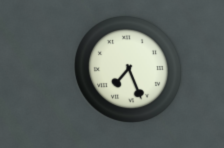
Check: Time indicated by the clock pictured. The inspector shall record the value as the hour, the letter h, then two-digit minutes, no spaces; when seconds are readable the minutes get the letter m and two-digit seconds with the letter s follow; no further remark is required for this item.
7h27
